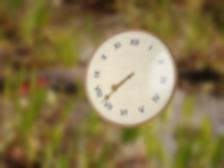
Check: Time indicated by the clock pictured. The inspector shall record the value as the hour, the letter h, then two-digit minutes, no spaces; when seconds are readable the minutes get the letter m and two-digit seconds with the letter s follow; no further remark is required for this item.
7h37
